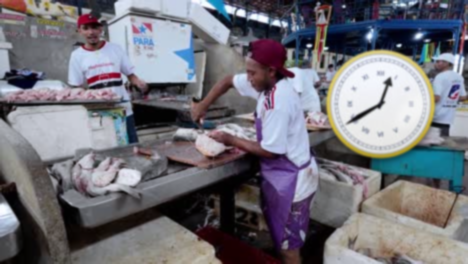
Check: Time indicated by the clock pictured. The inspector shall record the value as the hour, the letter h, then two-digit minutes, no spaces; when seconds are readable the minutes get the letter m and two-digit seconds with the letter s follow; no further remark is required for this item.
12h40
